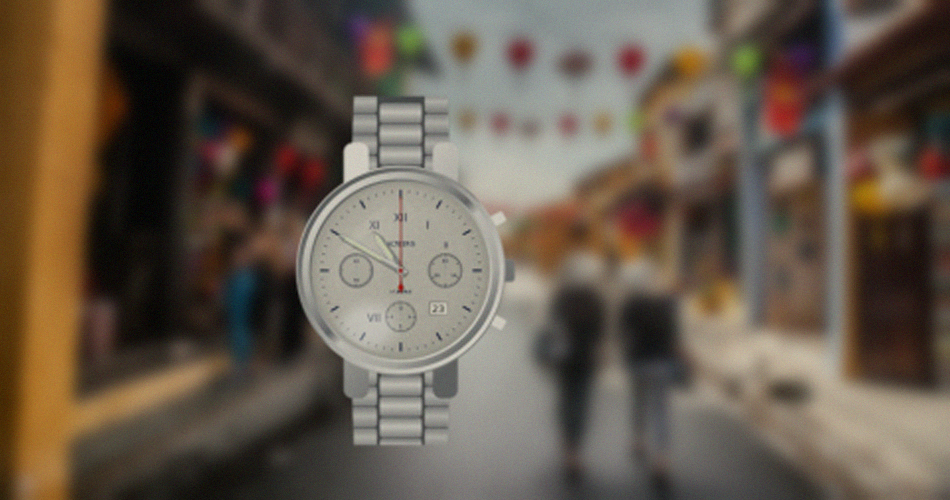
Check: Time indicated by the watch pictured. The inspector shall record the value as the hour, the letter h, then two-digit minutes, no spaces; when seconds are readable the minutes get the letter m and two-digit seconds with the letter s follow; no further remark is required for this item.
10h50
